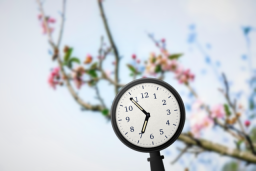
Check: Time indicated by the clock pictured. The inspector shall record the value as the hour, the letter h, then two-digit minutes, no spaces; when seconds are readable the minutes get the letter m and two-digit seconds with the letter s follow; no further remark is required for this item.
6h54
